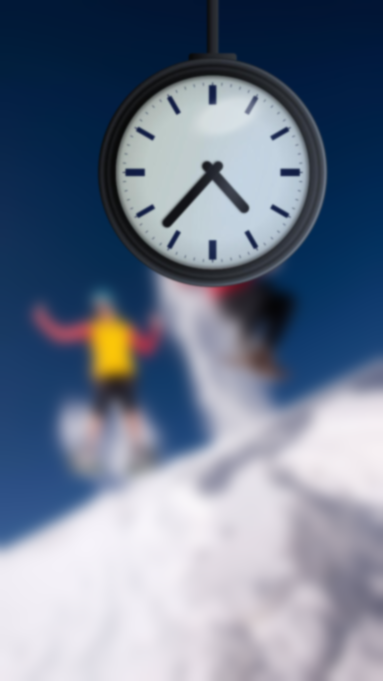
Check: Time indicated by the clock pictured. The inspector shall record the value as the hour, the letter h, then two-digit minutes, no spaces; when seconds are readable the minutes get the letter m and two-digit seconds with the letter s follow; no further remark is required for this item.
4h37
